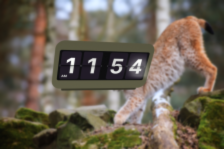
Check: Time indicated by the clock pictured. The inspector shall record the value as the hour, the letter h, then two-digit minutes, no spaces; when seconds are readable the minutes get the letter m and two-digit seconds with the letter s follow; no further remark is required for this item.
11h54
